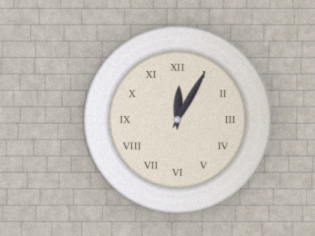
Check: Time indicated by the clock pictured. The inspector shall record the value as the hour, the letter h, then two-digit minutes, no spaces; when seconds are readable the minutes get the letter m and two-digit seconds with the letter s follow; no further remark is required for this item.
12h05
